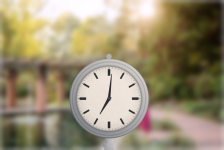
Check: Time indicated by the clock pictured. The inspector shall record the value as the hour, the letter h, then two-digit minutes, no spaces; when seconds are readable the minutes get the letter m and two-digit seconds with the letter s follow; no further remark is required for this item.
7h01
